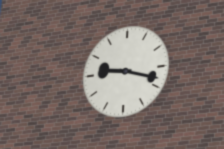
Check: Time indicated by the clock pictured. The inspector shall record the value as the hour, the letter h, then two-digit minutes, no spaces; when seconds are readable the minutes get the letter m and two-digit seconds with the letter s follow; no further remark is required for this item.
9h18
